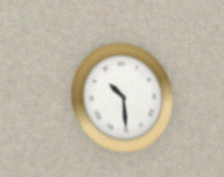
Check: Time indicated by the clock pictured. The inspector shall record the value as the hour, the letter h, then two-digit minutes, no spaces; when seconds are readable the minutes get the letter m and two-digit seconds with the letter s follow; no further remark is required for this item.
10h30
